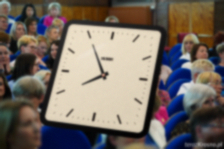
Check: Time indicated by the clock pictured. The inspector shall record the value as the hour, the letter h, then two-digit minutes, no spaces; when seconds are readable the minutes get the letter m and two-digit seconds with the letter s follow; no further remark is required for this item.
7h55
